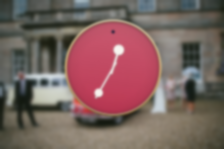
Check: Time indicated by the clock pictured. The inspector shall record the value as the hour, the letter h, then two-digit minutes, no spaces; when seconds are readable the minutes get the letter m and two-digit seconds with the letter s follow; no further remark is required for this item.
12h35
